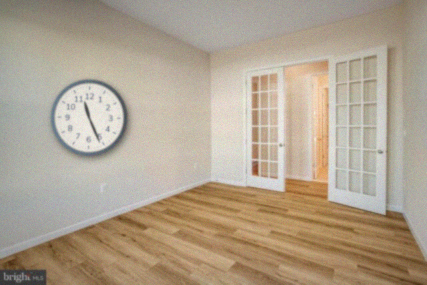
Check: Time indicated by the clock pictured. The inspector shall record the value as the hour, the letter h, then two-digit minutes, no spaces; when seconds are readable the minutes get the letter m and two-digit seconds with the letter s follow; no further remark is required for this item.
11h26
